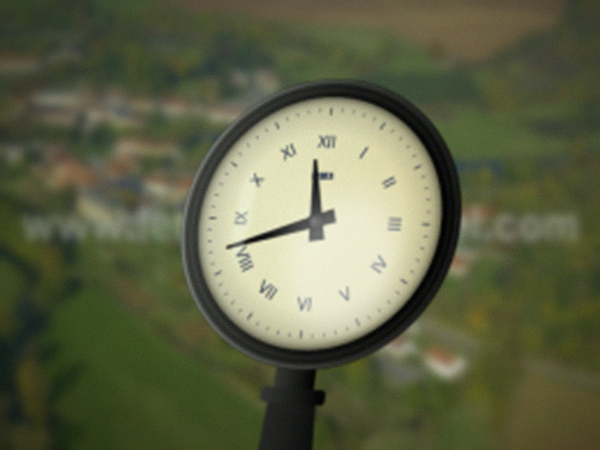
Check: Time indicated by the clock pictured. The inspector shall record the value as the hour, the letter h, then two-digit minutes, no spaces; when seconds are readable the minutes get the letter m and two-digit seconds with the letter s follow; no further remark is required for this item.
11h42
